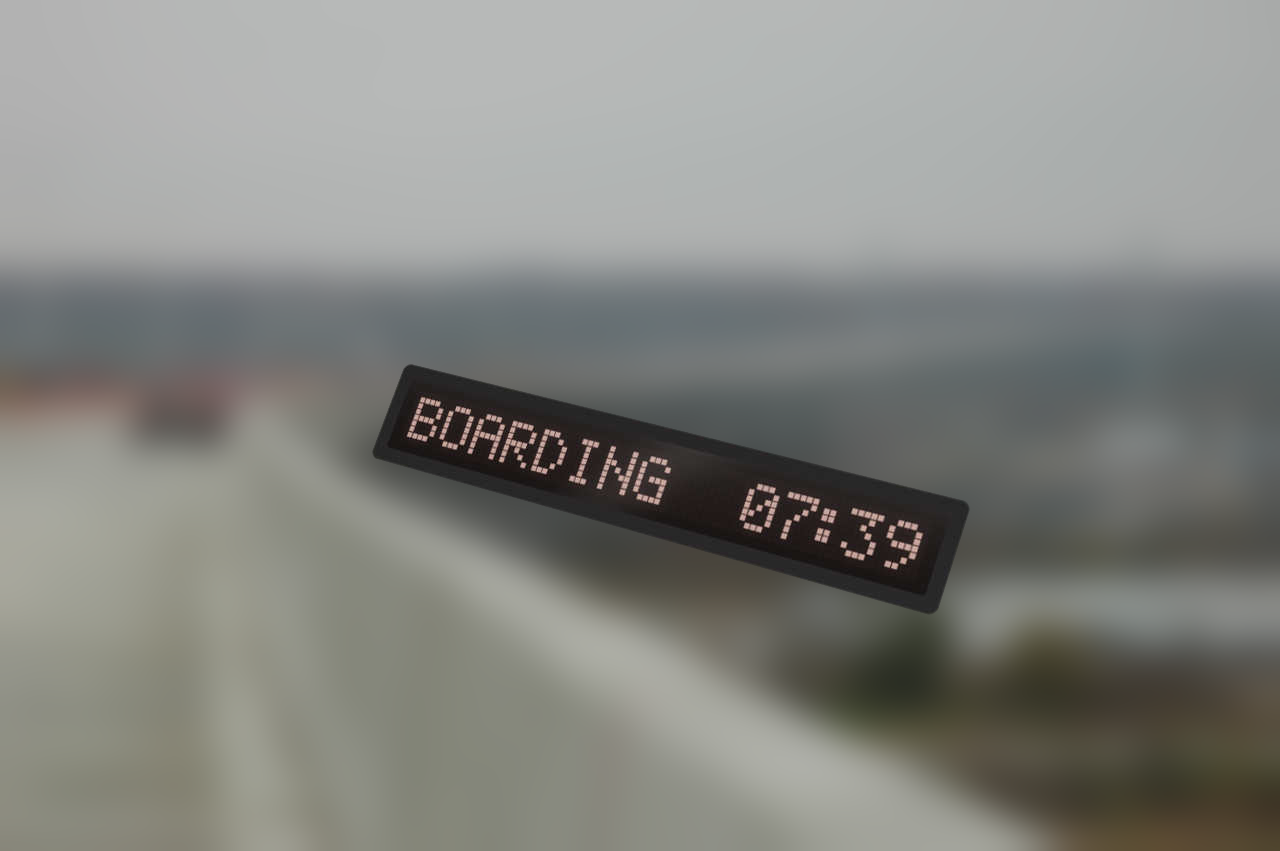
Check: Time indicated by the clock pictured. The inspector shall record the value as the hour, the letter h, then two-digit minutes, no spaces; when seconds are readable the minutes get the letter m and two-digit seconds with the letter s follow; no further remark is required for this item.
7h39
